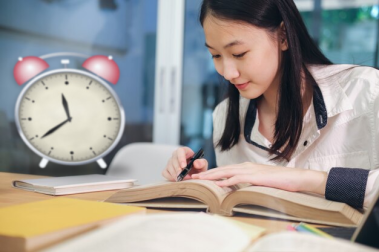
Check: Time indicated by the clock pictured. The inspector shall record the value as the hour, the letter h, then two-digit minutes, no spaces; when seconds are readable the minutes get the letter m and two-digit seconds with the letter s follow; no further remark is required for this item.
11h39
